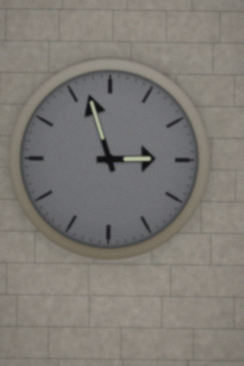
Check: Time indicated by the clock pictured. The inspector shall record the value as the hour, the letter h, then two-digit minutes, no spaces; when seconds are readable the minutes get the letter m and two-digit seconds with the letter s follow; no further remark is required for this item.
2h57
